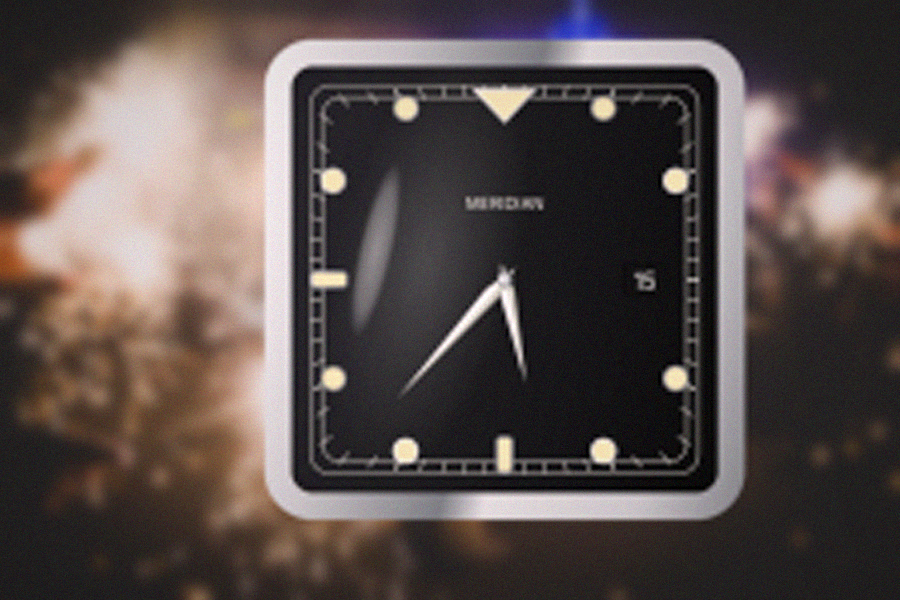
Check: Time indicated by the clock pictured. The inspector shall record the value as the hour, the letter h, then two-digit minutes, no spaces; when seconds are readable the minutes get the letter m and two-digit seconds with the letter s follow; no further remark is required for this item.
5h37
